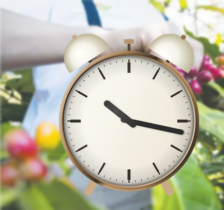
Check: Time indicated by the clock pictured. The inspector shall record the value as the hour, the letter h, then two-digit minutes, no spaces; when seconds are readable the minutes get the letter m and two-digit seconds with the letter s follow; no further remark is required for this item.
10h17
